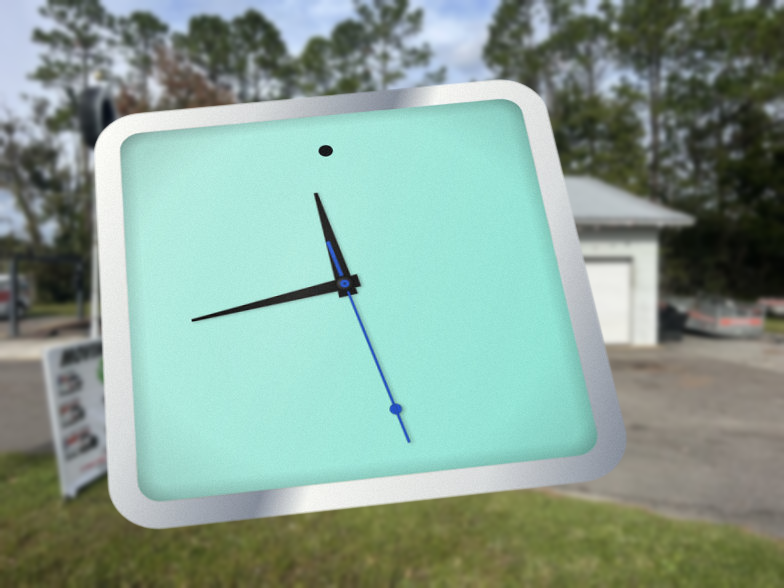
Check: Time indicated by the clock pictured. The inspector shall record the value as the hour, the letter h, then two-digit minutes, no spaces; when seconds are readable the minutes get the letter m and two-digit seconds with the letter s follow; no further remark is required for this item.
11h43m28s
